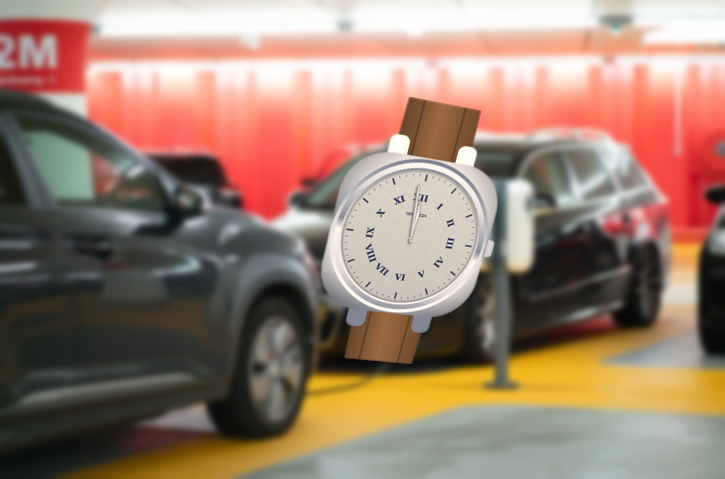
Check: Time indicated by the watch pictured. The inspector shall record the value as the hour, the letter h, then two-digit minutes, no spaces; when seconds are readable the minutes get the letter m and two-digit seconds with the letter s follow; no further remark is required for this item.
11h59
